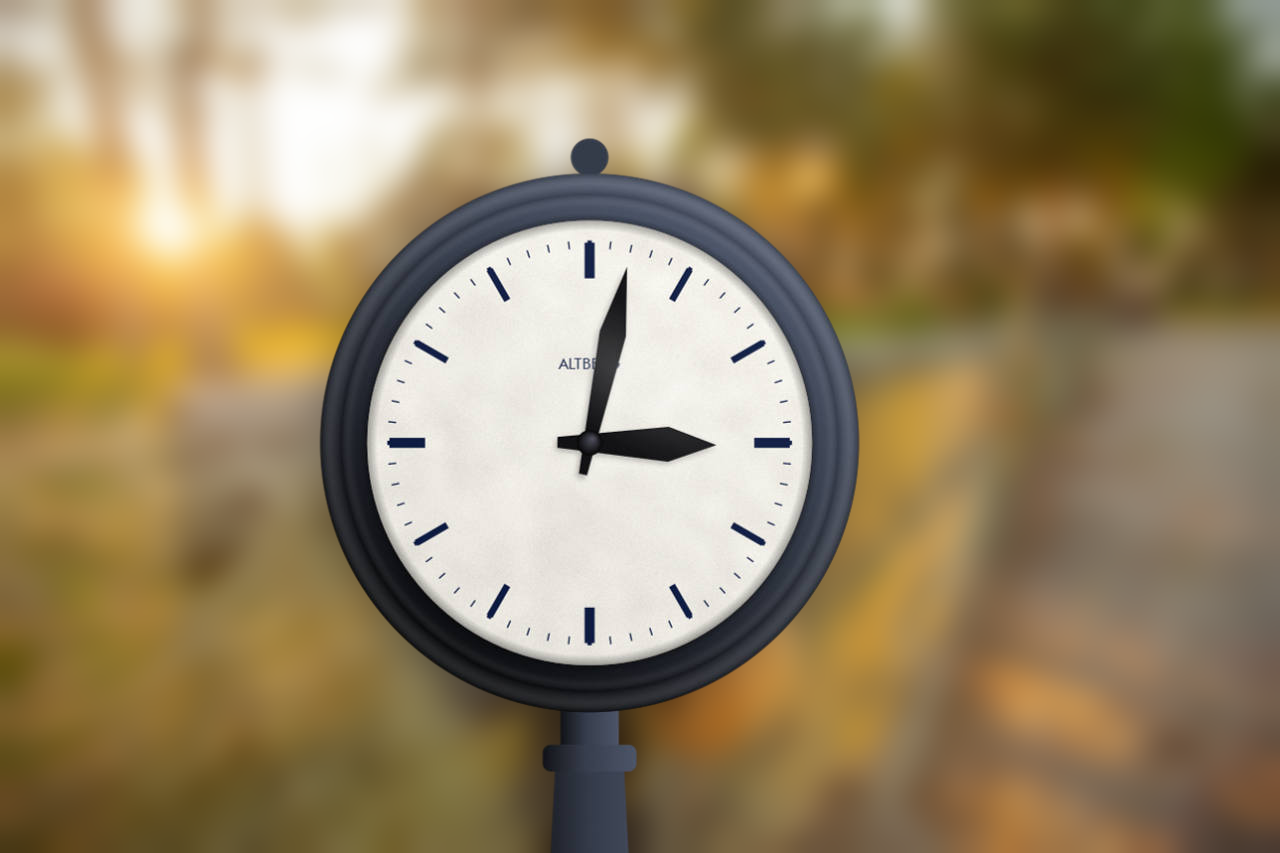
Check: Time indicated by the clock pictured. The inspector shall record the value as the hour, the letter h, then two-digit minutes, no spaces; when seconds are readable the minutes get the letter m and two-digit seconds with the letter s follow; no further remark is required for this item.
3h02
